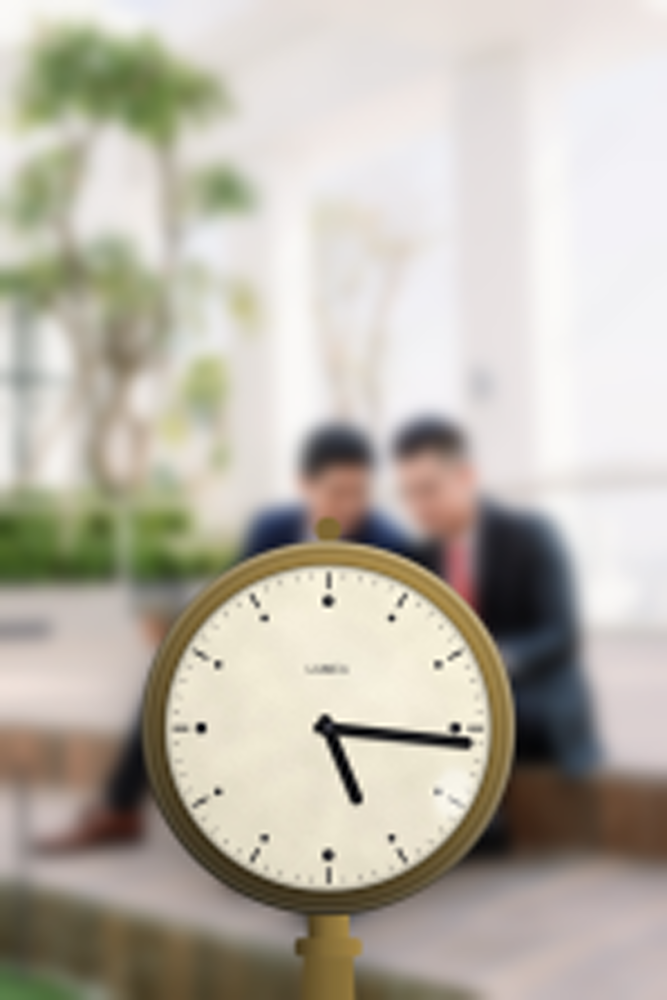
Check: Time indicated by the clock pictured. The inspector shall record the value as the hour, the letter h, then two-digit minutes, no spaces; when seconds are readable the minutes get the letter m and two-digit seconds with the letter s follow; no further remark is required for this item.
5h16
